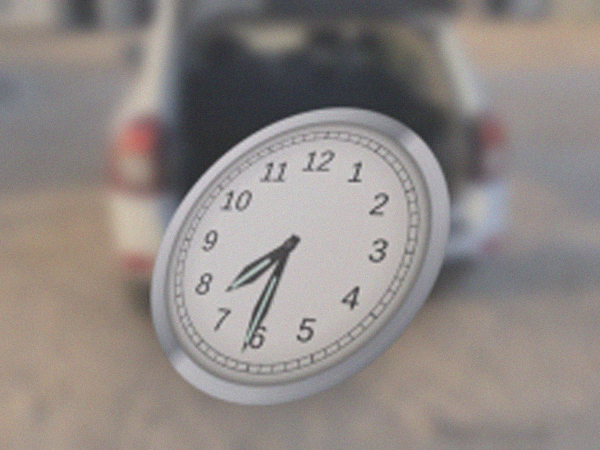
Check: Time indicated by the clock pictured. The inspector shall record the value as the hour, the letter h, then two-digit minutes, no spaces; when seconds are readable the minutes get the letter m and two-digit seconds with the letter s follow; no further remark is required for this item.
7h31
